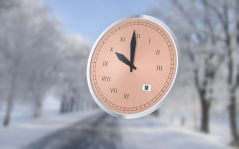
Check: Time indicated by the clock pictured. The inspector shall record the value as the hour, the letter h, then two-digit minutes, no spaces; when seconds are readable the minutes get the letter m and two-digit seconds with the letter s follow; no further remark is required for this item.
9h59
